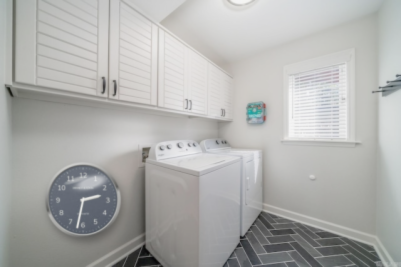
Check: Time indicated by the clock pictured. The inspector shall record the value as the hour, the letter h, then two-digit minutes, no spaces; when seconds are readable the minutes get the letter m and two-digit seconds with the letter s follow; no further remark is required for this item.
2h32
